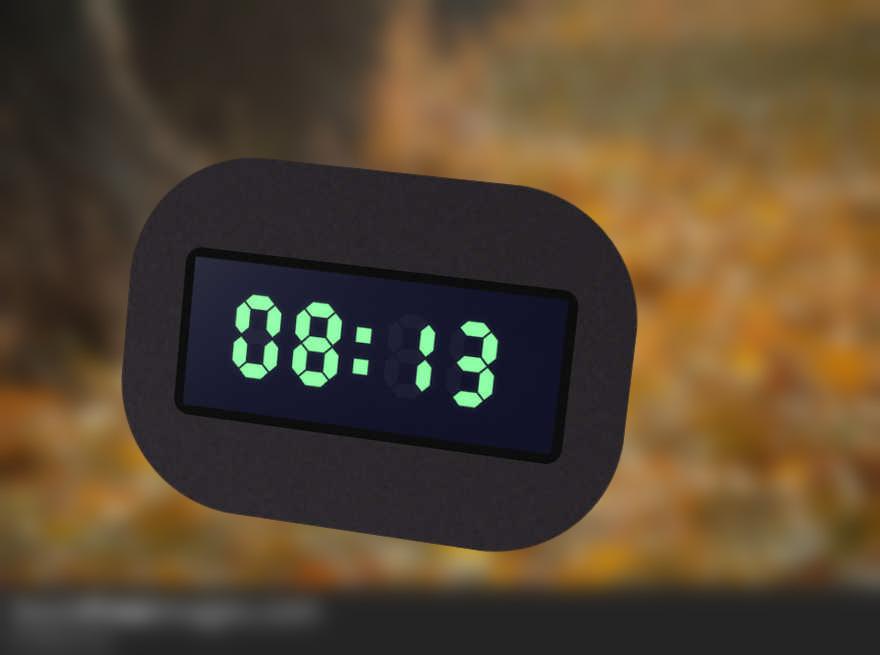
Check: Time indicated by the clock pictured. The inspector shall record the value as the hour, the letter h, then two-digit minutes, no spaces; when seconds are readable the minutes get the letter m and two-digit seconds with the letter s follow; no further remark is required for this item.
8h13
